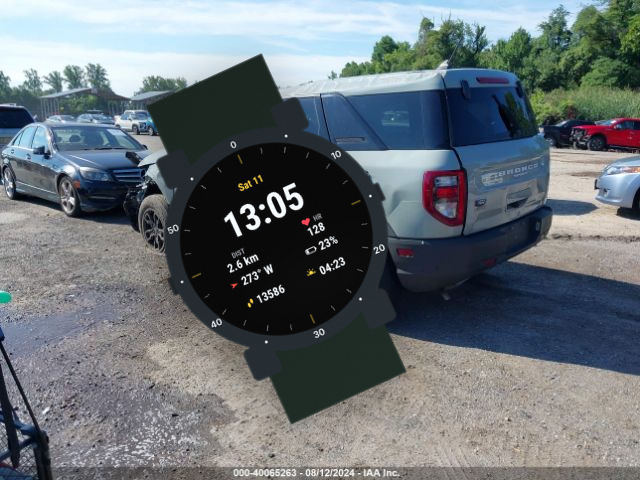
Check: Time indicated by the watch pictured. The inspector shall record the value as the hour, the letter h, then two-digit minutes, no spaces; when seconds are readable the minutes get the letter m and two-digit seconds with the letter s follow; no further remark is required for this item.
13h05
